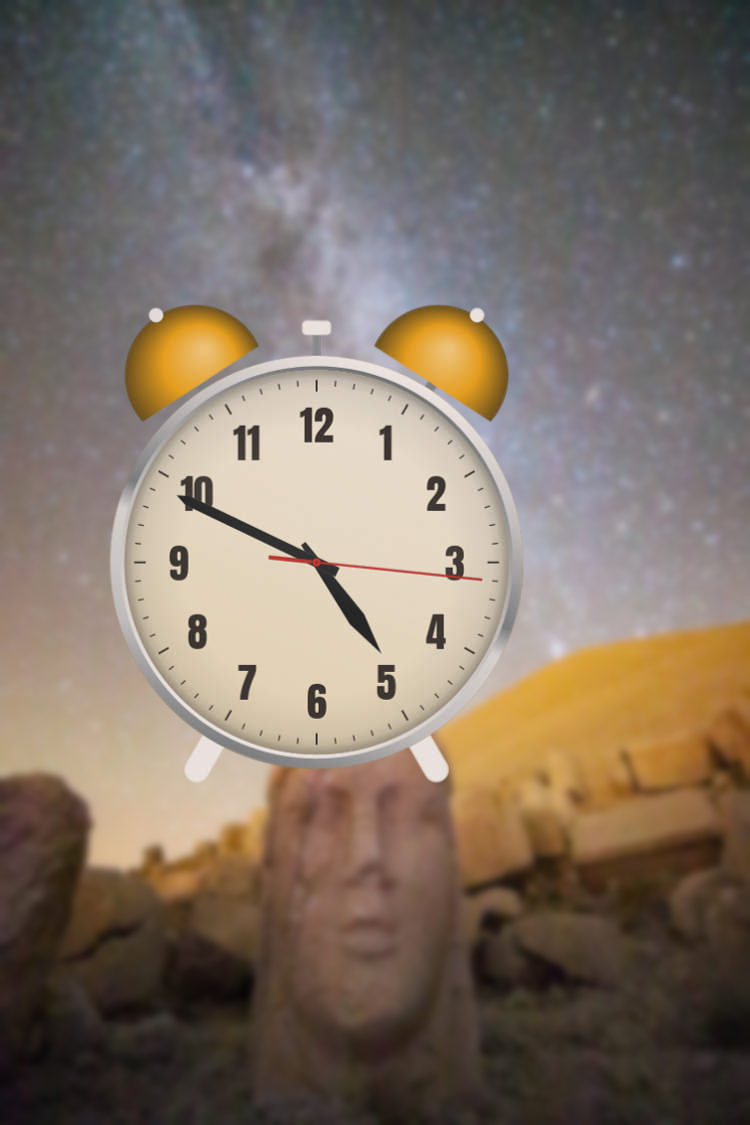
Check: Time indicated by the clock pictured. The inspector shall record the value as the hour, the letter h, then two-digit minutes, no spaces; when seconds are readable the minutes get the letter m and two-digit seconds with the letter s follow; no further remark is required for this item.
4h49m16s
